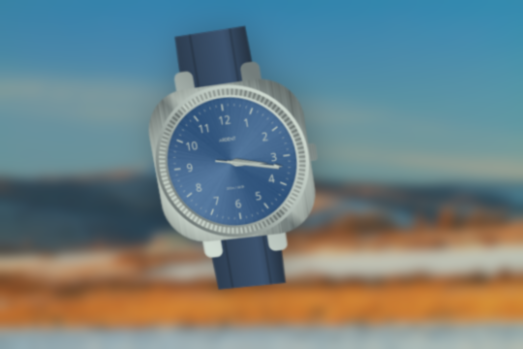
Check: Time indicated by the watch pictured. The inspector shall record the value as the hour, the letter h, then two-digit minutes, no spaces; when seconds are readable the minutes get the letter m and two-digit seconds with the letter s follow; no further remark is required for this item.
3h17m17s
